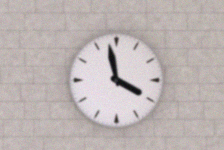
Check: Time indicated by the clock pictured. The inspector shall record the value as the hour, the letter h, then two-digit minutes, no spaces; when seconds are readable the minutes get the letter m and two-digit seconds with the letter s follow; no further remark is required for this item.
3h58
